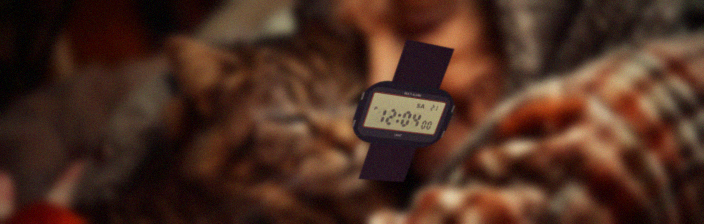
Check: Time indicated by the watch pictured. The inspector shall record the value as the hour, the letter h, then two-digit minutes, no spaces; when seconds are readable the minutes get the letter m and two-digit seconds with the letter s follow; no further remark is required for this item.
12h04m00s
